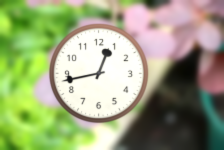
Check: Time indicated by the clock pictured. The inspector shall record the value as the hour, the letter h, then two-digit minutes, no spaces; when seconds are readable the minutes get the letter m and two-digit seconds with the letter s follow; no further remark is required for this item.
12h43
